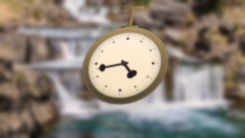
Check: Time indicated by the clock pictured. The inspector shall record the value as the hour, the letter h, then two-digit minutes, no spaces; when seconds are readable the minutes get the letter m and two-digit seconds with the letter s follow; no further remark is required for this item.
4h43
